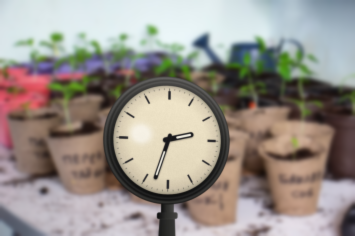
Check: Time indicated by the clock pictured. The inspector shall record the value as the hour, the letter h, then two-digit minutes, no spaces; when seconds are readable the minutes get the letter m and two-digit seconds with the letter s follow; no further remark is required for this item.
2h33
